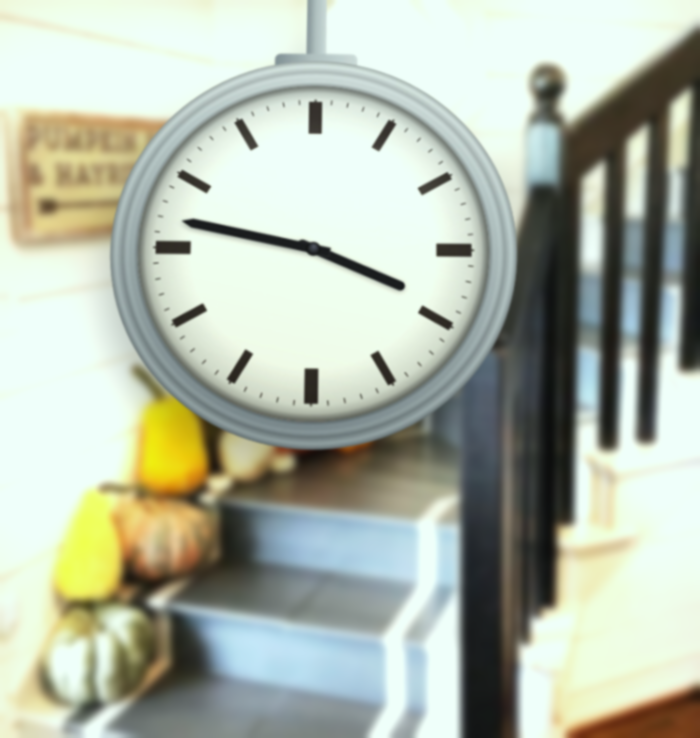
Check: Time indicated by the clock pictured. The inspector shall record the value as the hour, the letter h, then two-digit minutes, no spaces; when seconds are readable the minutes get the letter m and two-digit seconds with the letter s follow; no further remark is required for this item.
3h47
